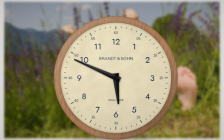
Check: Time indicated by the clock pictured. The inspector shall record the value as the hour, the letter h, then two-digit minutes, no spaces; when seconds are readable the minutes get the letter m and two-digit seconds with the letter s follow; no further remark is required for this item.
5h49
